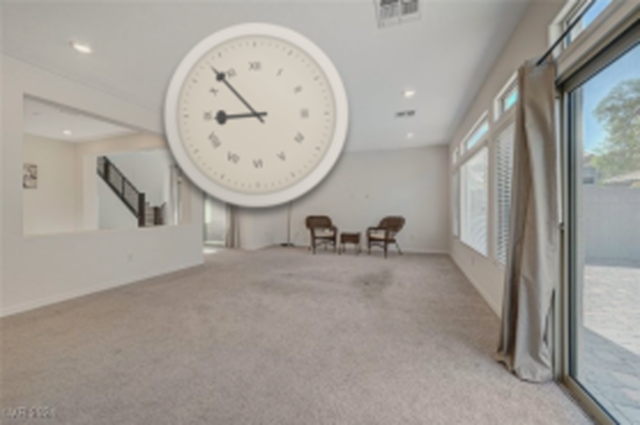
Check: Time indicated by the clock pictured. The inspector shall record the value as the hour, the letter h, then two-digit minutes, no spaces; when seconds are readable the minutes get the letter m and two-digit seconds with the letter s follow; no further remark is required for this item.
8h53
